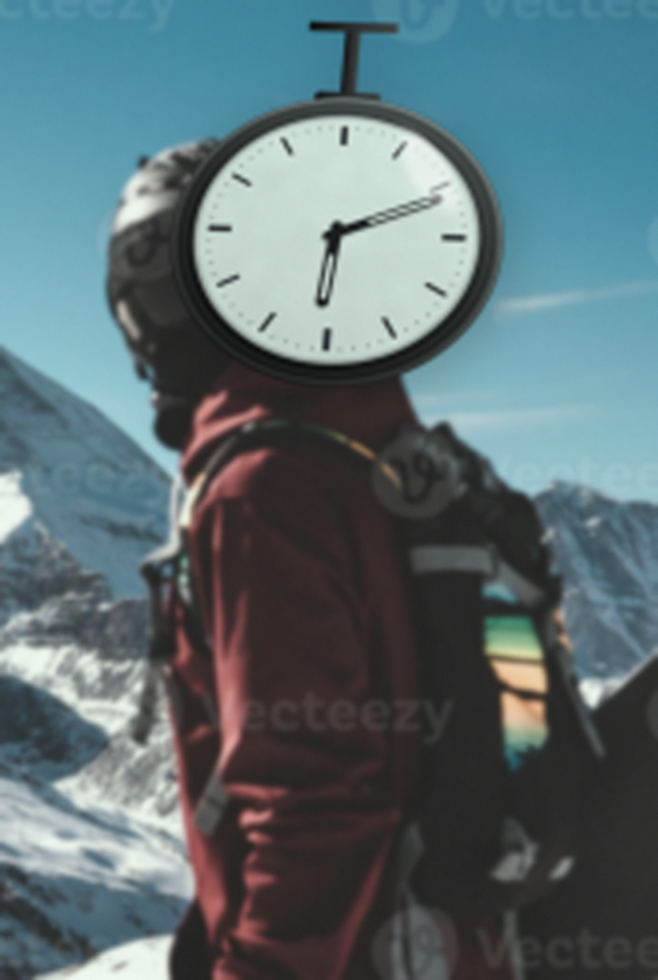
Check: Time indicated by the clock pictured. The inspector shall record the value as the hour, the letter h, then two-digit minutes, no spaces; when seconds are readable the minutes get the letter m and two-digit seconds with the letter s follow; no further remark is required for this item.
6h11
